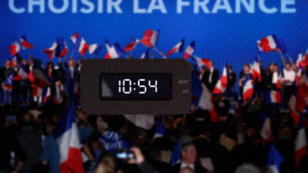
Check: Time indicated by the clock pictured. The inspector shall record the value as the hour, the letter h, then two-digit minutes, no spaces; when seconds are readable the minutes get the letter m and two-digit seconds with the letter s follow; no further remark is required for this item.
10h54
